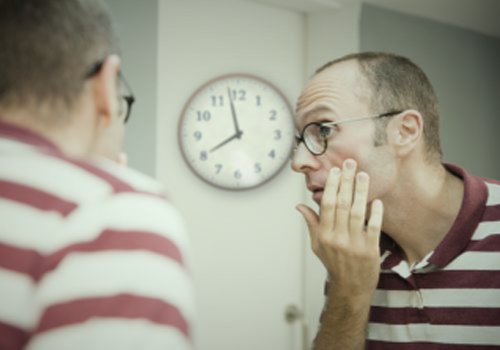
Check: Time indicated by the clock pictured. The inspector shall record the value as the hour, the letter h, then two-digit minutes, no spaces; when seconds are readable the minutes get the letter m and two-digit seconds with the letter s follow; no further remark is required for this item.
7h58
